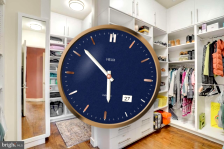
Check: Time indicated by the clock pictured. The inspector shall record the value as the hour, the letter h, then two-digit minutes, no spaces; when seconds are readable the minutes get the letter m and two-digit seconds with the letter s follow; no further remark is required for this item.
5h52
